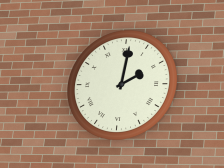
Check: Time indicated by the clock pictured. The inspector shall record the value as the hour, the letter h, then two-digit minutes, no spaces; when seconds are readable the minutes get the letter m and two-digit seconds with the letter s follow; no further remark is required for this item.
2h01
